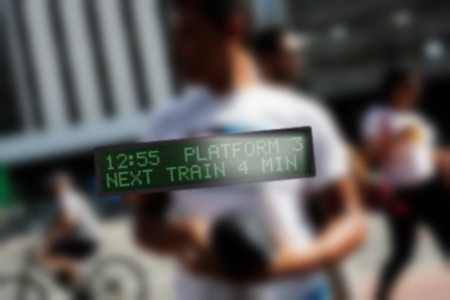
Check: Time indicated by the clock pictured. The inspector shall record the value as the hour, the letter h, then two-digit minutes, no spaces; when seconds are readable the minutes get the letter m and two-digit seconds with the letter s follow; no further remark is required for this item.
12h55
